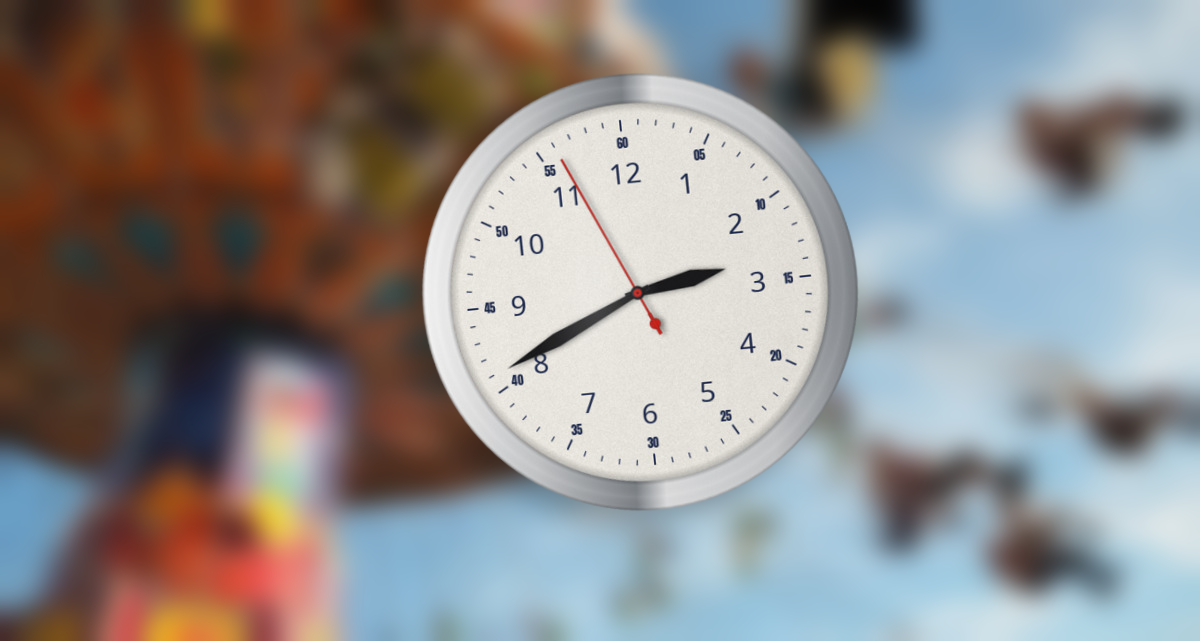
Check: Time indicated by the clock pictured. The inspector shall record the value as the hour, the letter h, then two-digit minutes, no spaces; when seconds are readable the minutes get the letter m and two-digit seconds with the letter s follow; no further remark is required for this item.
2h40m56s
